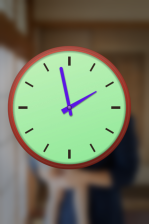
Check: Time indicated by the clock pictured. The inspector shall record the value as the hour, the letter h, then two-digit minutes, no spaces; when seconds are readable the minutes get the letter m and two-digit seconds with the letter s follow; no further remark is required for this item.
1h58
